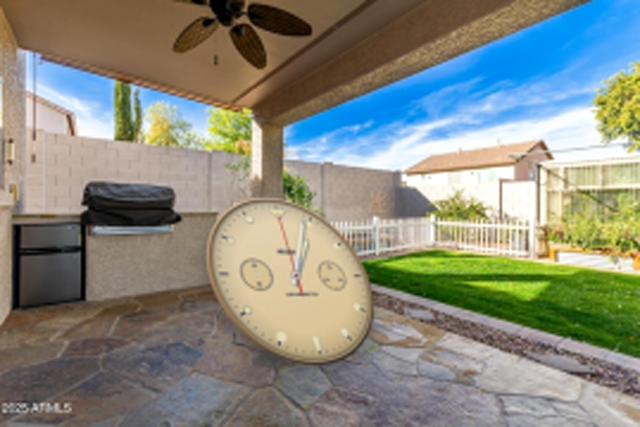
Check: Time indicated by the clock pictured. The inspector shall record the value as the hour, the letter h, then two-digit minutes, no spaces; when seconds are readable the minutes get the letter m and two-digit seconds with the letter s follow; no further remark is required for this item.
1h04
